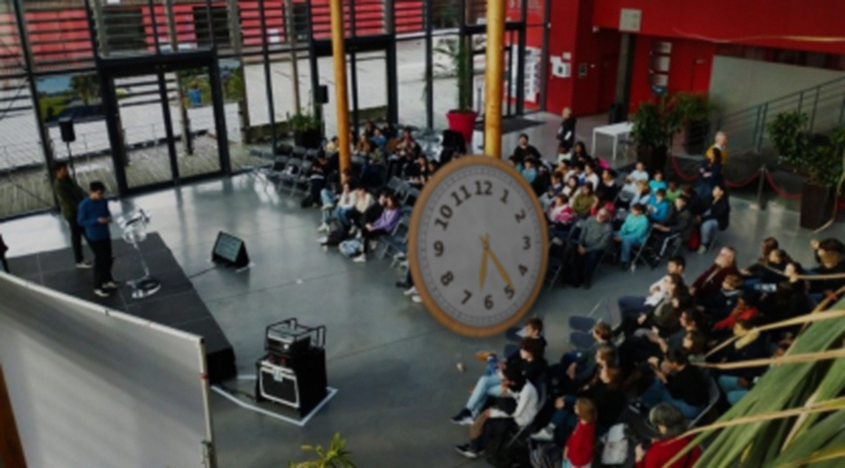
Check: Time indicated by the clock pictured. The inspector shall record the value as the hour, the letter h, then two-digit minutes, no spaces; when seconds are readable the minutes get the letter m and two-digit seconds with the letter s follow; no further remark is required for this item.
6h24
